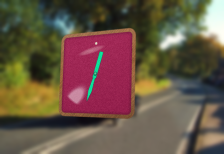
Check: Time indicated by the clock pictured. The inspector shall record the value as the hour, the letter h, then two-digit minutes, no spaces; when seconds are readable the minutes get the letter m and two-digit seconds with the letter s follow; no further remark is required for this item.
12h33
